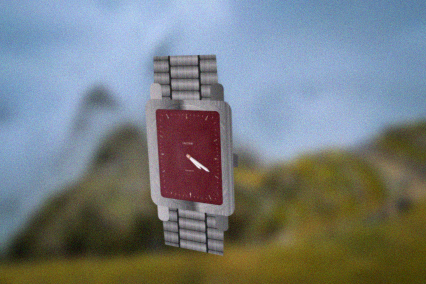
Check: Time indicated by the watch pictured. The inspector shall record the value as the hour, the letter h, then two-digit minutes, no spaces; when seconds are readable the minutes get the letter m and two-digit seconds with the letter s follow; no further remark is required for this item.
4h20
